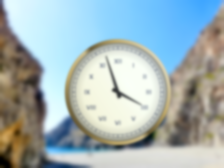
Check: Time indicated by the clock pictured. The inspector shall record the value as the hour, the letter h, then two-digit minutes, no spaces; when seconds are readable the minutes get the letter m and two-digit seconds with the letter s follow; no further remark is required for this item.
3h57
